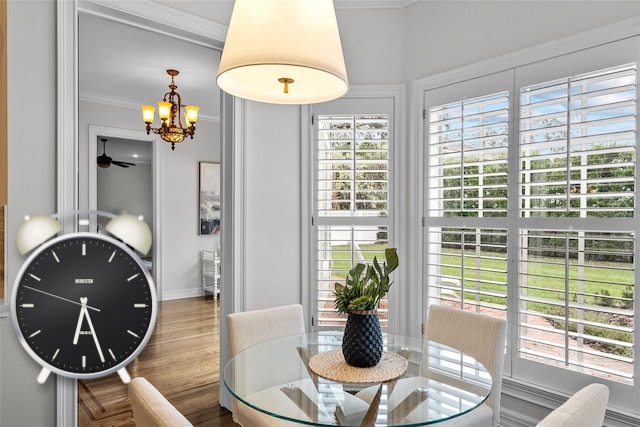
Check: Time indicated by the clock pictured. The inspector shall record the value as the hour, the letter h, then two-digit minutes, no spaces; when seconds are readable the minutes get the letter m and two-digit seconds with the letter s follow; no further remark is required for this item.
6h26m48s
